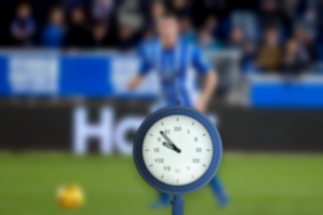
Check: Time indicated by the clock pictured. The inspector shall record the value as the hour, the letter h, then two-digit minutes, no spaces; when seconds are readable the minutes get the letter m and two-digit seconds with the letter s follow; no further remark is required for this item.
9h53
